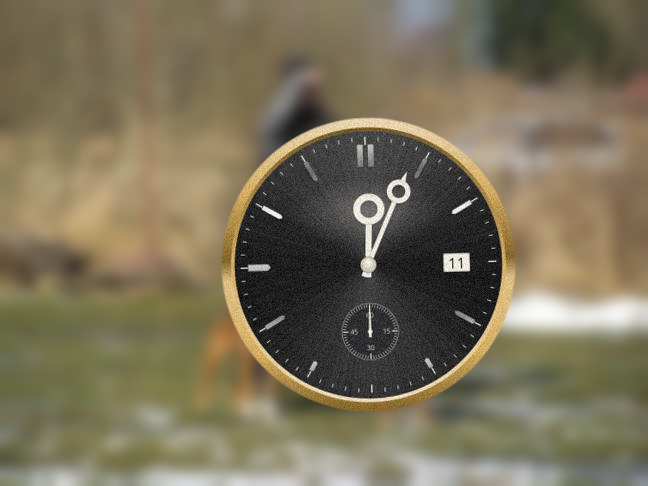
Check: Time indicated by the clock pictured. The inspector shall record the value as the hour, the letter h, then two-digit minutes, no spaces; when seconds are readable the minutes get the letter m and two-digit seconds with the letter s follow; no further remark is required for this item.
12h04
